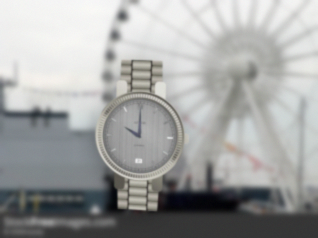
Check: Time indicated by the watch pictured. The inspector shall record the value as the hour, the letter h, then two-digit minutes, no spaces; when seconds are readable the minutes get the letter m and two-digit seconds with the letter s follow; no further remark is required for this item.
10h00
